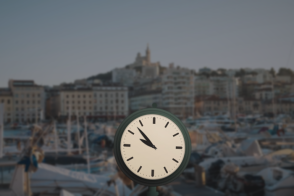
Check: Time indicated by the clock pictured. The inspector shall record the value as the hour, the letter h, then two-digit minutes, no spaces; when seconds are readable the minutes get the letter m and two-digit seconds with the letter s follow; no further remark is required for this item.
9h53
